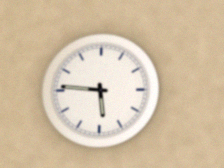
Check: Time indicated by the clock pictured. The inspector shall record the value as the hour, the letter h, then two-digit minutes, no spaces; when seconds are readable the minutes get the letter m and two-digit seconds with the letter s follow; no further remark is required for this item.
5h46
